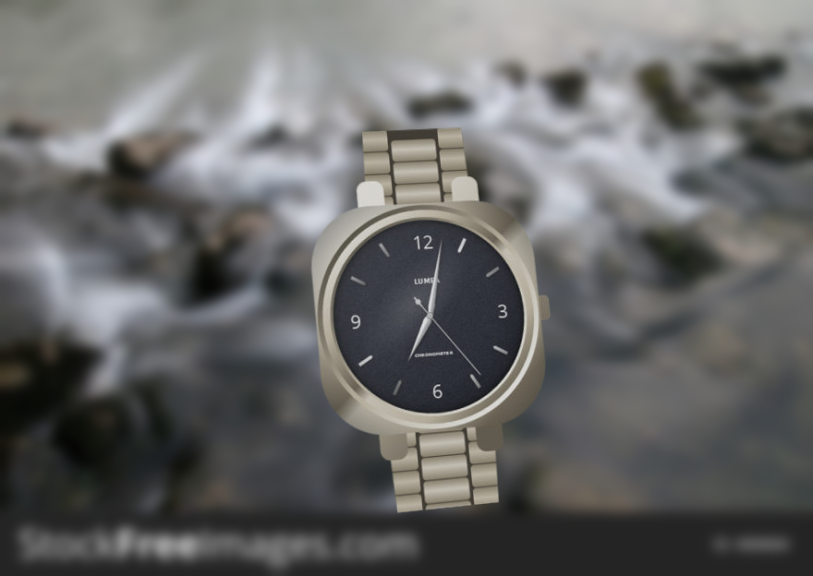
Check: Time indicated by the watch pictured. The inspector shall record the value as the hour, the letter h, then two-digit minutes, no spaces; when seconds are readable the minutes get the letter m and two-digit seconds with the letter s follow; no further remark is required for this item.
7h02m24s
